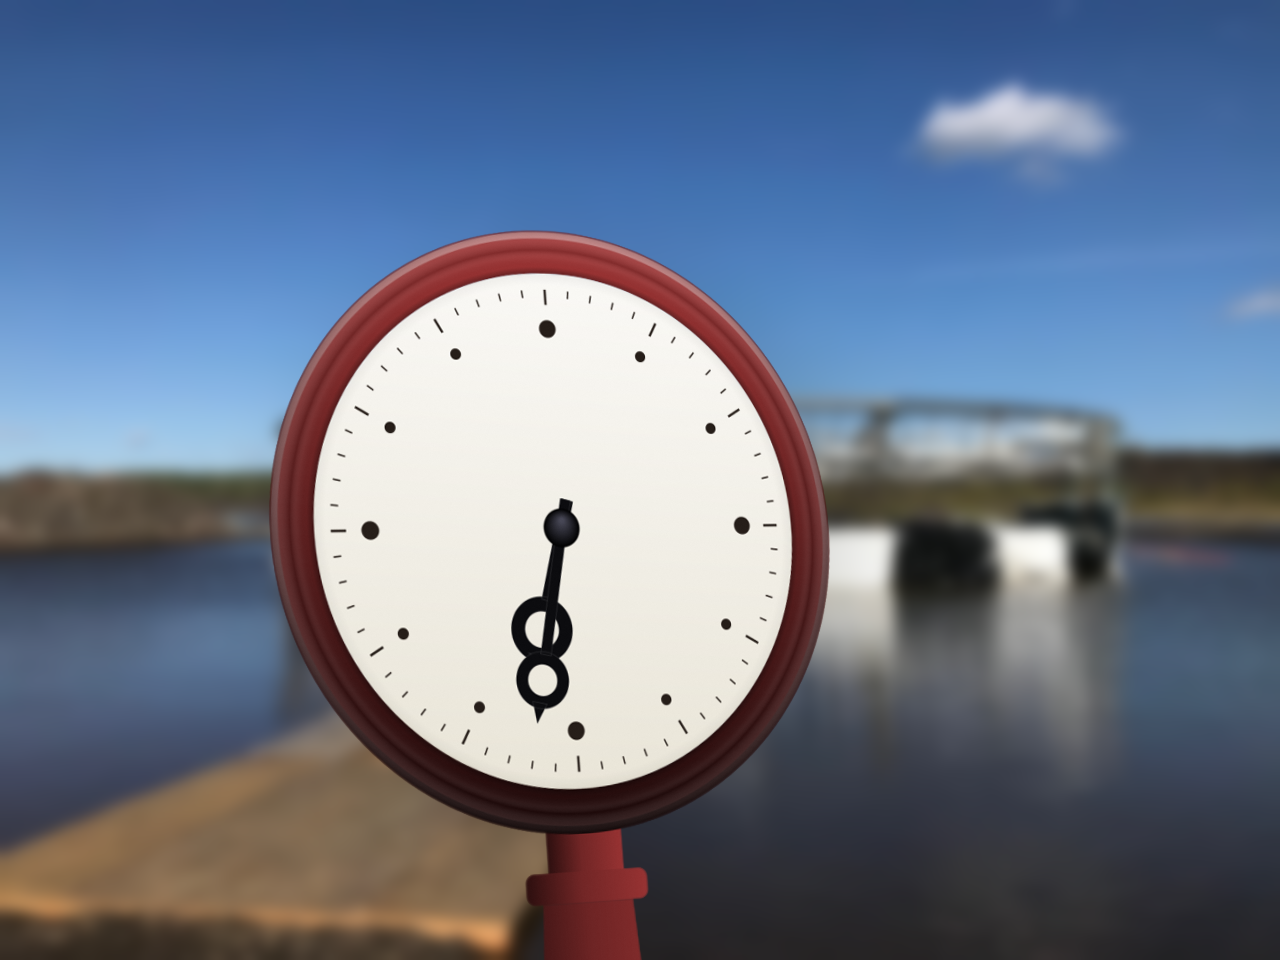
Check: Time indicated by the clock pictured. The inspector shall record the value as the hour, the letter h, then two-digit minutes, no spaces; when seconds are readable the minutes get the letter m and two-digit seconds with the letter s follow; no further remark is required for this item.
6h32
